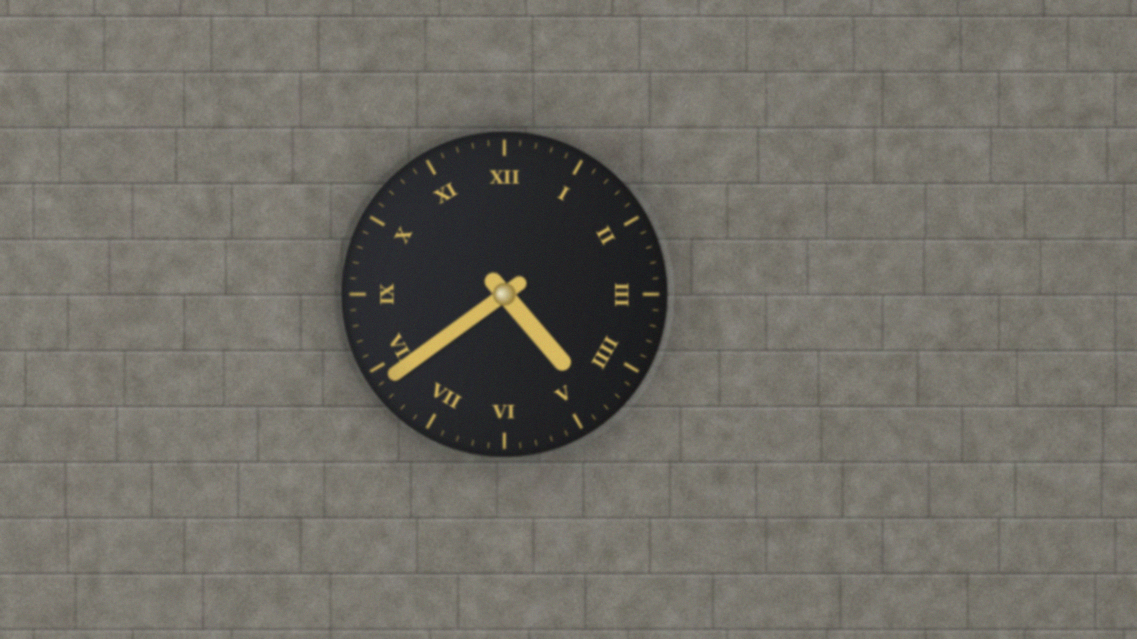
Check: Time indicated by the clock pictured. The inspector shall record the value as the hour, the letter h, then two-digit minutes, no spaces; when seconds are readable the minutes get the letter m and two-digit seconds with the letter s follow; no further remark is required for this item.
4h39
